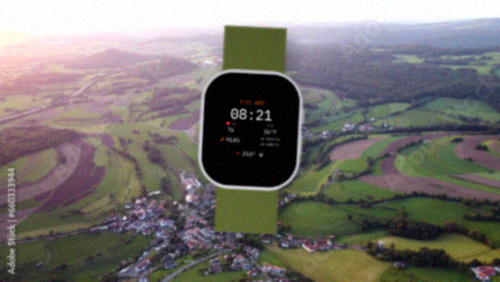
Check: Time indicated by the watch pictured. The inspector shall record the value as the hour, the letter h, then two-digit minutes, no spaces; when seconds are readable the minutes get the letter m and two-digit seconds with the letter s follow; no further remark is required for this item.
8h21
